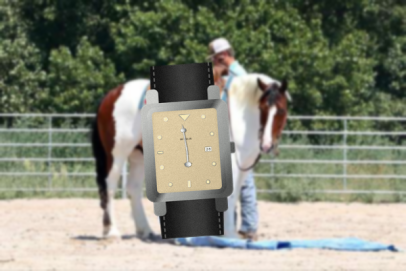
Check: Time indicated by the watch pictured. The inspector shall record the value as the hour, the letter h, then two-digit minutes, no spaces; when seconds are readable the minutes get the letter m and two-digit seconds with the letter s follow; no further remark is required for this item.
5h59
